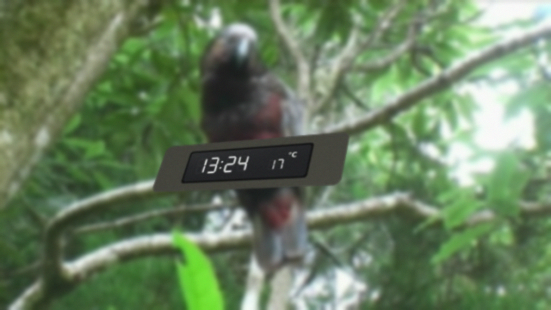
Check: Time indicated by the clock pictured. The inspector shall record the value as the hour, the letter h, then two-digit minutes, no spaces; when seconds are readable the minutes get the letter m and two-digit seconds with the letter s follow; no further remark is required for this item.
13h24
